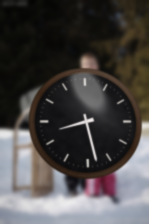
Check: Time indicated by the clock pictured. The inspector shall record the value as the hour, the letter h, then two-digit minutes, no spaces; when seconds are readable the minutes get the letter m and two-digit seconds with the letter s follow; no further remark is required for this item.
8h28
